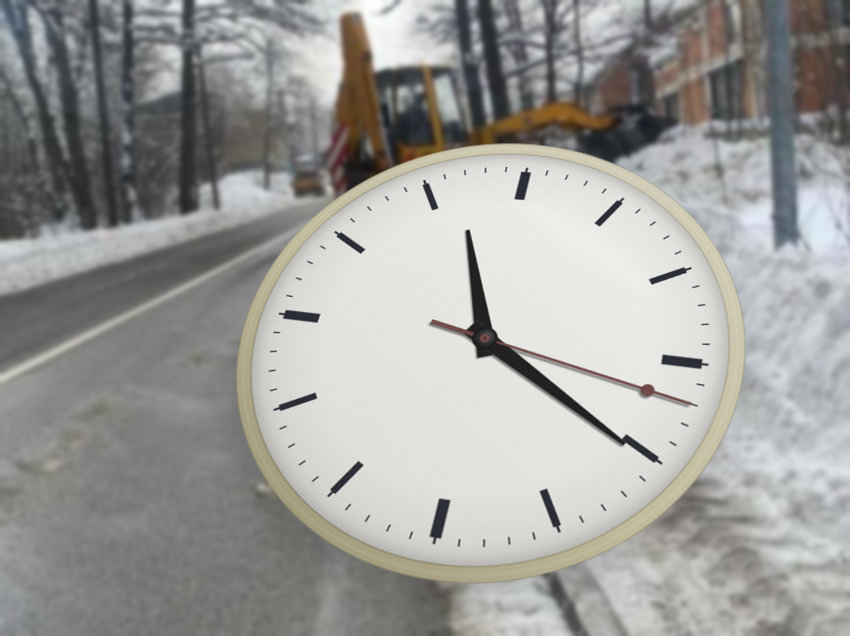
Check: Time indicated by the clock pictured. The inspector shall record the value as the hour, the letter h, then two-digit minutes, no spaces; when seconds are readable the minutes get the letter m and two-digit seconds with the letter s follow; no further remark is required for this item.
11h20m17s
